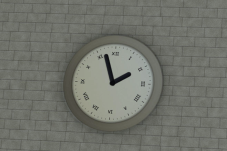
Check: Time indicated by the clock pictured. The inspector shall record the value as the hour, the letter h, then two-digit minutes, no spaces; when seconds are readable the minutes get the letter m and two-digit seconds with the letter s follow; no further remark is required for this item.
1h57
